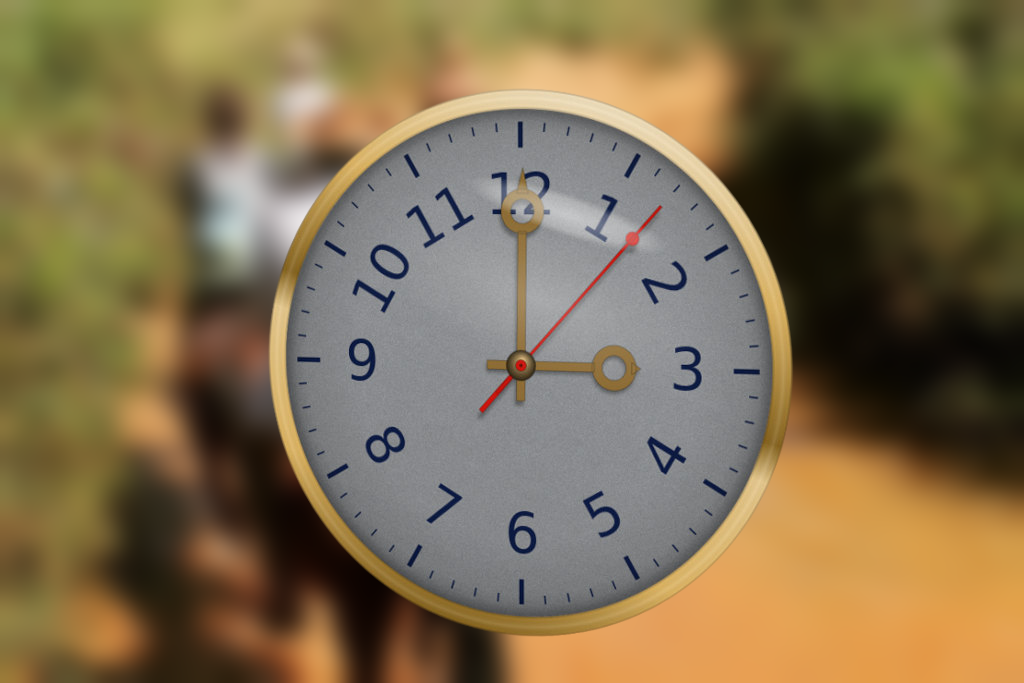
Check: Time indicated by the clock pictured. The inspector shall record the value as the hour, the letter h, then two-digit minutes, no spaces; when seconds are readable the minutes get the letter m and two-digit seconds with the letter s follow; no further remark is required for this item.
3h00m07s
